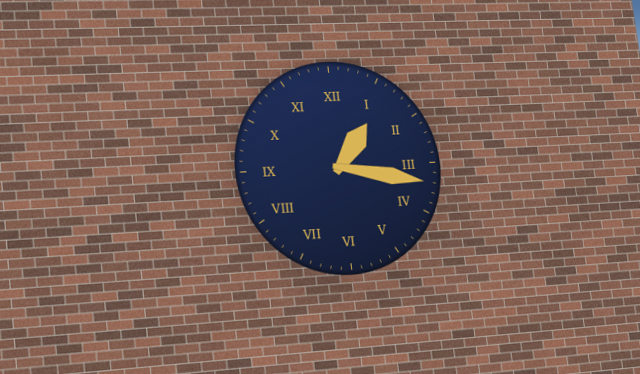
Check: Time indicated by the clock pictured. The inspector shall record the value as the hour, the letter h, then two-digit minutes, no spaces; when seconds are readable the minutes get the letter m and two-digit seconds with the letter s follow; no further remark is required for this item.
1h17
